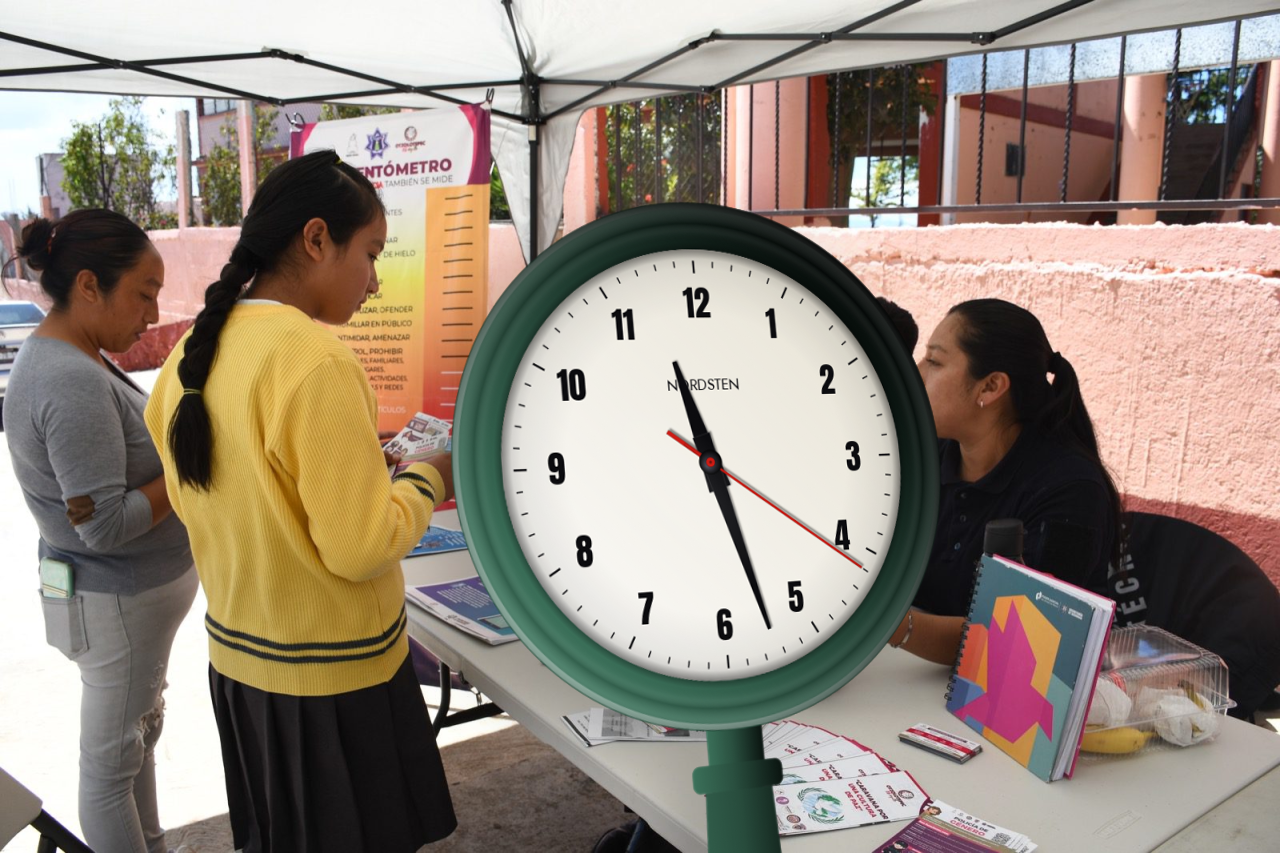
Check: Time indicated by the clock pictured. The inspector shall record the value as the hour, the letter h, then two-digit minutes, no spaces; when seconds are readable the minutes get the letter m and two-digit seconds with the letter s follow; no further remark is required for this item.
11h27m21s
